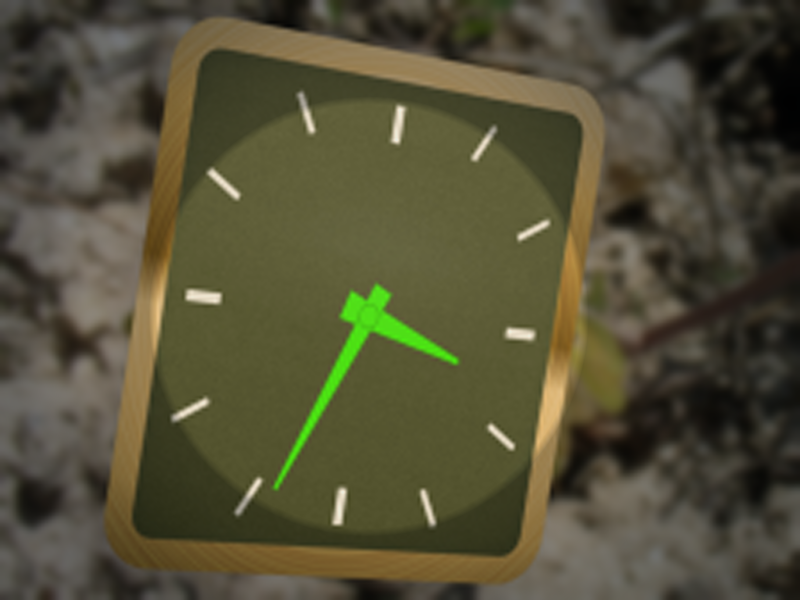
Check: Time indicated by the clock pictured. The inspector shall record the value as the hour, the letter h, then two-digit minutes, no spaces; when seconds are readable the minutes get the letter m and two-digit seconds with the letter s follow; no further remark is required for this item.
3h34
